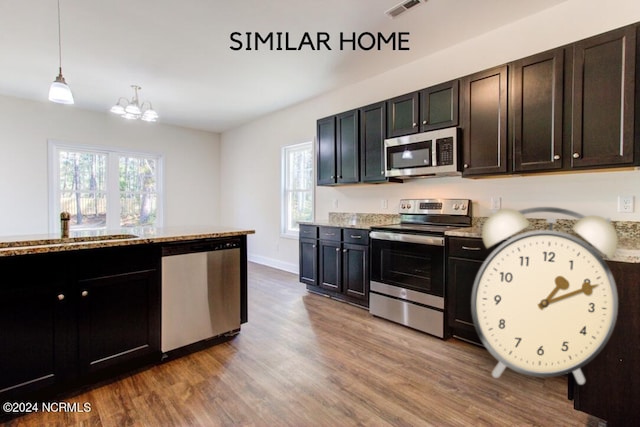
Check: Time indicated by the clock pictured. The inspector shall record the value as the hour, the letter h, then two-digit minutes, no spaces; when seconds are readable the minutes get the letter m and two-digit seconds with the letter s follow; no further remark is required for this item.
1h11
